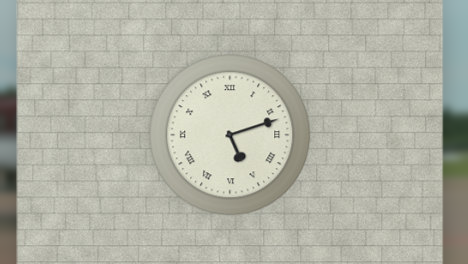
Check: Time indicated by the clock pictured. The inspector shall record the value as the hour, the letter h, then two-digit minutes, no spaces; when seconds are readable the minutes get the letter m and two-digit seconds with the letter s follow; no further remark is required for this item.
5h12
